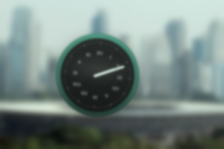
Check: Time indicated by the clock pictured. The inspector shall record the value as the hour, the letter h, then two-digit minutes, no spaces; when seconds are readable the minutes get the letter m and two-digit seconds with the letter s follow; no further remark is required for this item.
2h11
